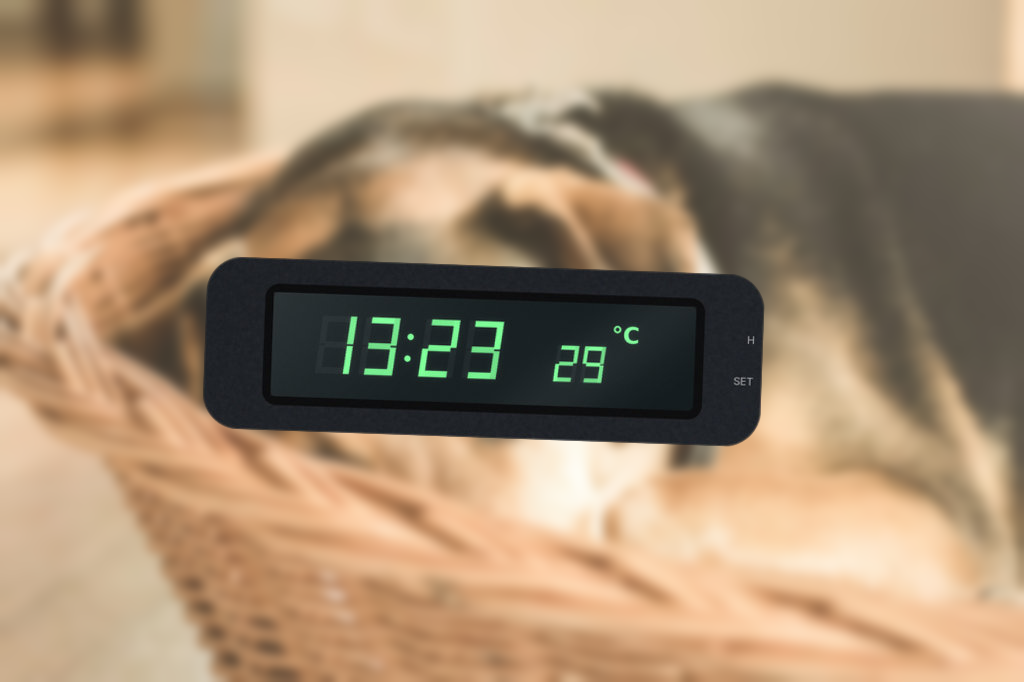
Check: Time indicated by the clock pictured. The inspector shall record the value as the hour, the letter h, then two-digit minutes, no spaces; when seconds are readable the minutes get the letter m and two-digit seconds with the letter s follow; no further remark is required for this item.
13h23
